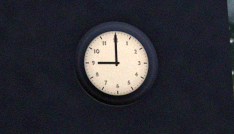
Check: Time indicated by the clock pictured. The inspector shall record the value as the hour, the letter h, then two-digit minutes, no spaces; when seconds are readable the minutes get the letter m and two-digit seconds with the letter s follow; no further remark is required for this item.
9h00
